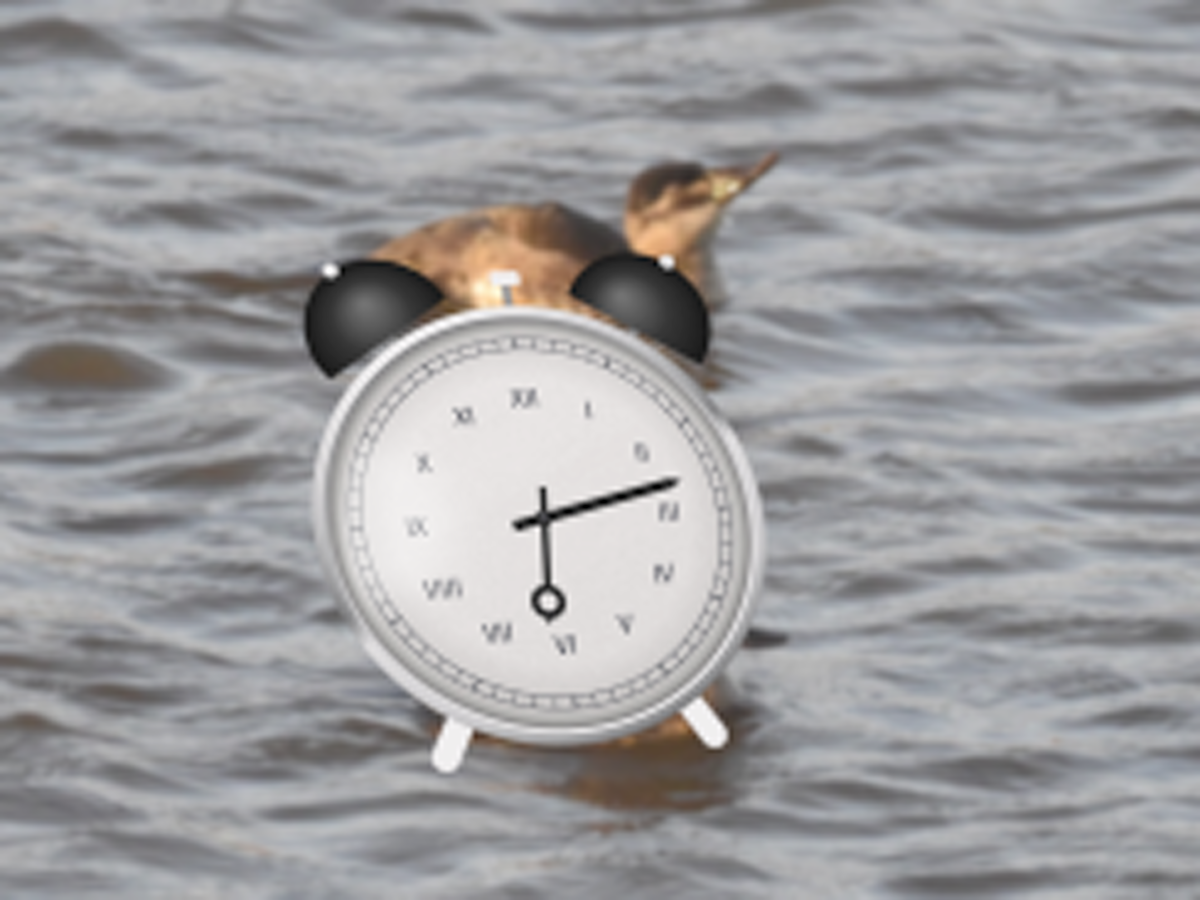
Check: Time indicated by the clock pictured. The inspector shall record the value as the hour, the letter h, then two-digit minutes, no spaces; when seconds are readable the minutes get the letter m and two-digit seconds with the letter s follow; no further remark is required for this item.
6h13
